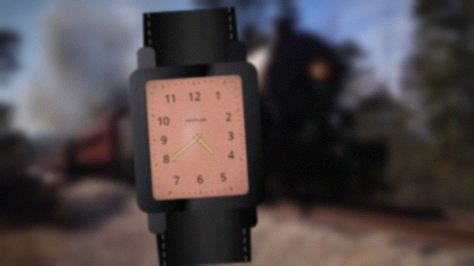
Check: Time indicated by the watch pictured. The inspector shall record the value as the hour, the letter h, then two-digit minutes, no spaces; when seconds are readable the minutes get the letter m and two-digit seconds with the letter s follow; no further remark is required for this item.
4h39
